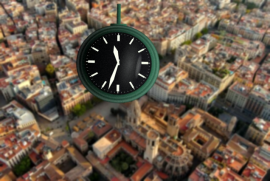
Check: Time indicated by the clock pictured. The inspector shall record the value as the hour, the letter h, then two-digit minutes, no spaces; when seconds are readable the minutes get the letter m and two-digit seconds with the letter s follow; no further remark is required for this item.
11h33
